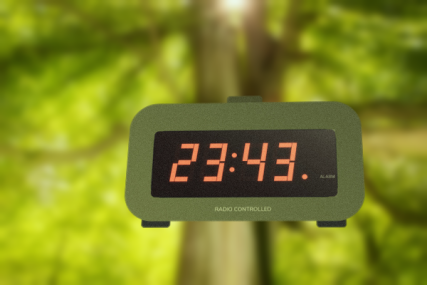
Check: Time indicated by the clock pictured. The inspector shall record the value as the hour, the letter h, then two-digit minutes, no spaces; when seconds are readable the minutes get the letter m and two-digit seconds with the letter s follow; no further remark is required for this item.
23h43
